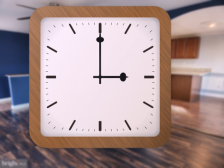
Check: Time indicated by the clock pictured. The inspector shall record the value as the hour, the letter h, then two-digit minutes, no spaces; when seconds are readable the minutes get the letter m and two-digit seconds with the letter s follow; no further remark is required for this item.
3h00
